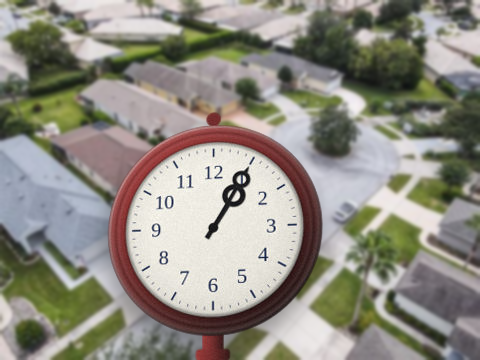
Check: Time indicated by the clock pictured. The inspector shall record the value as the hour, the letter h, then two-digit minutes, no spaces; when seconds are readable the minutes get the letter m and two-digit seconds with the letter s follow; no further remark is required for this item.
1h05
